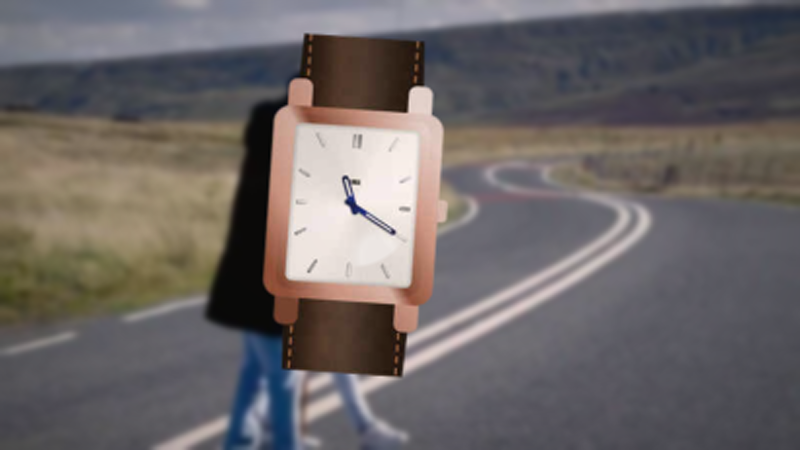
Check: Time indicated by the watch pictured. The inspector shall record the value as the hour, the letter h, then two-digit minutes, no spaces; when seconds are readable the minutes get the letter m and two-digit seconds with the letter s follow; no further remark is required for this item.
11h20
